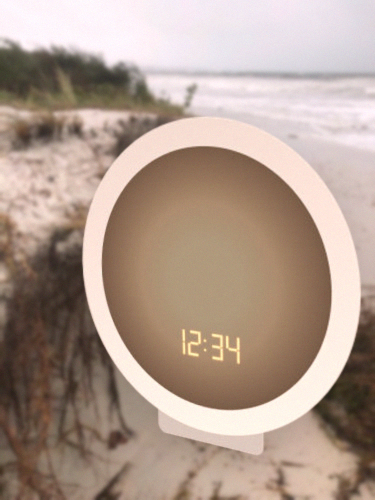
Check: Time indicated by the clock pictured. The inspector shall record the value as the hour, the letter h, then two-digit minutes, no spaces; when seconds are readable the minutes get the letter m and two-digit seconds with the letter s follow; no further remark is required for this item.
12h34
